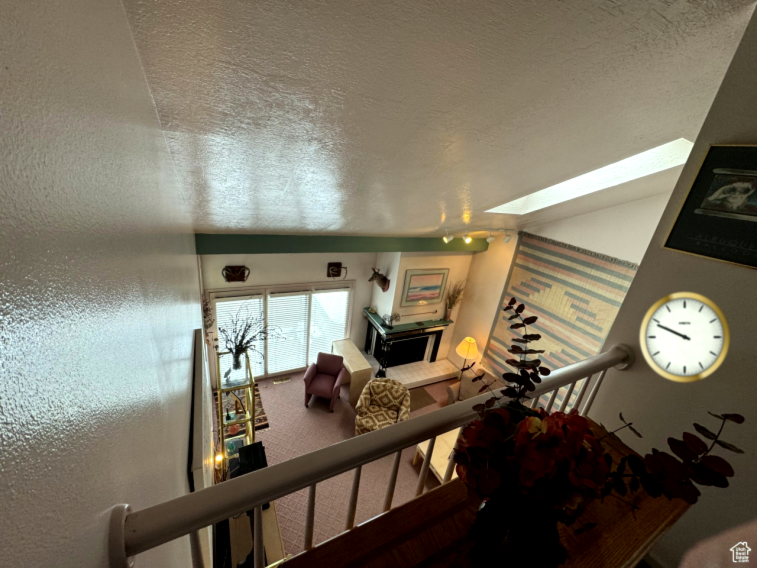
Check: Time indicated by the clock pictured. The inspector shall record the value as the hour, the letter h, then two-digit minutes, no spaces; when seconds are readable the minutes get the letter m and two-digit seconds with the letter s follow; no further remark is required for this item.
9h49
